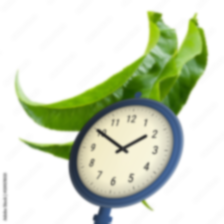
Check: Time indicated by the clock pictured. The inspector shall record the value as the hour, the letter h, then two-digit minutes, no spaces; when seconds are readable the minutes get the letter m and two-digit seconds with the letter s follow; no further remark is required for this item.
1h50
